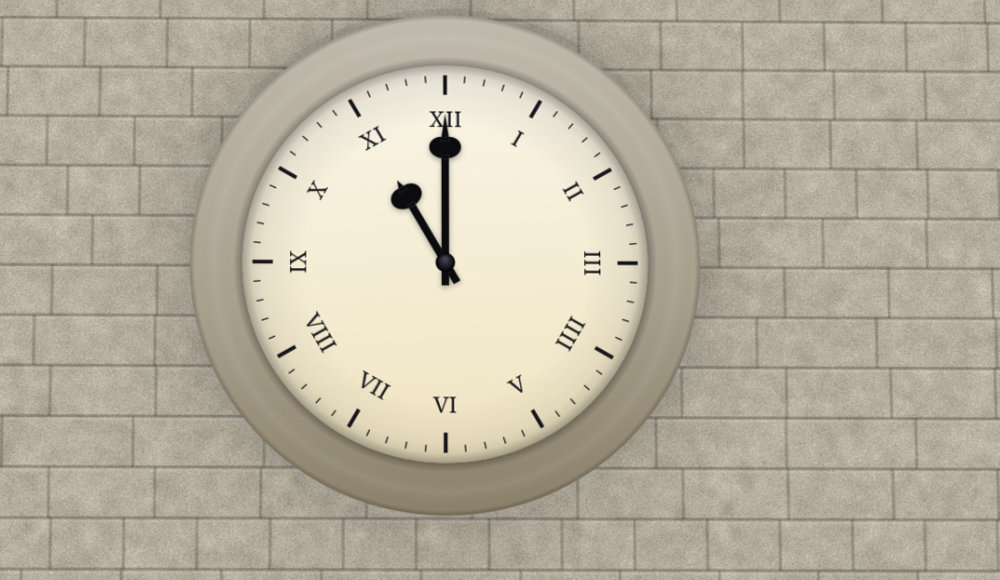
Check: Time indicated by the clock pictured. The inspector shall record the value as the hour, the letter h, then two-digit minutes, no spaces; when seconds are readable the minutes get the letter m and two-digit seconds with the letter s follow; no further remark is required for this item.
11h00
